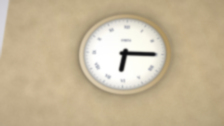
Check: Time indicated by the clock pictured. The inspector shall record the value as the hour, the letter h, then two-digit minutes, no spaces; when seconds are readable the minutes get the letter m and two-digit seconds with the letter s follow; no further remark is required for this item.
6h15
